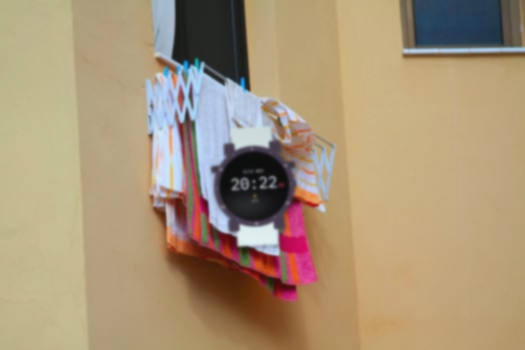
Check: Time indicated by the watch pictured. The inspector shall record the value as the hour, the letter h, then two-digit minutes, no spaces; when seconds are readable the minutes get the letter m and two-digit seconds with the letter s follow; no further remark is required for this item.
20h22
